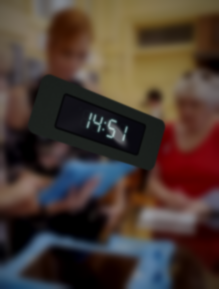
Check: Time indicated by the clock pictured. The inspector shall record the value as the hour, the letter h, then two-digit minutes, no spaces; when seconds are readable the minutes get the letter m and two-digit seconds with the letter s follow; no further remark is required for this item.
14h51
